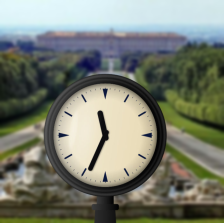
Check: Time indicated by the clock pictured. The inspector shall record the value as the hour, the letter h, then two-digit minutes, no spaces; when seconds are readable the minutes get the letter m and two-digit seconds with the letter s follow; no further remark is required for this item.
11h34
